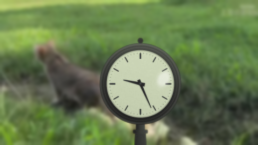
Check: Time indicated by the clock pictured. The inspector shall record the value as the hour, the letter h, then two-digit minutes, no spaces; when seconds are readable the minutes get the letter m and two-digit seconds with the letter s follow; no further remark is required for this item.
9h26
